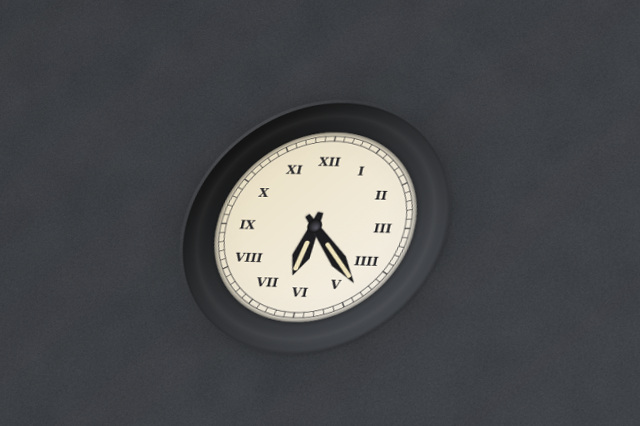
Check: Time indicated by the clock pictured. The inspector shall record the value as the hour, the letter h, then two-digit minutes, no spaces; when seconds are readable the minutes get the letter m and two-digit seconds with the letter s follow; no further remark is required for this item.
6h23
